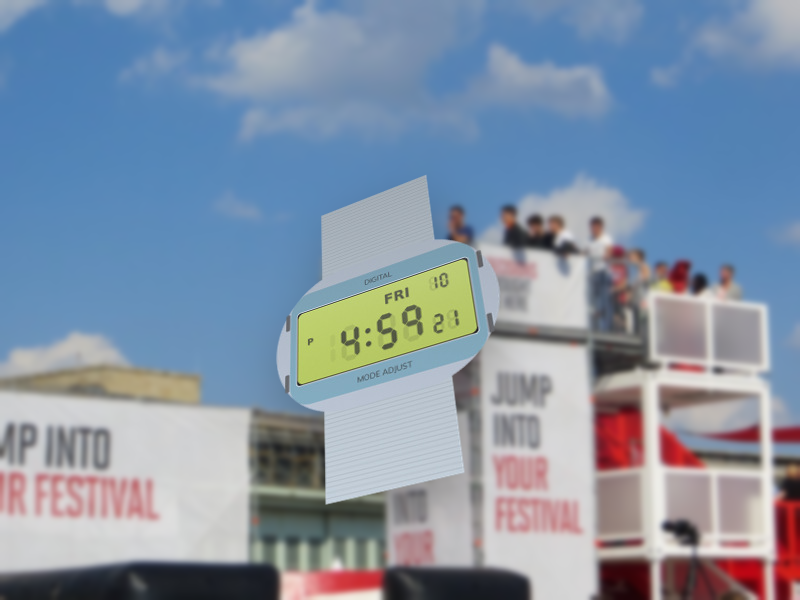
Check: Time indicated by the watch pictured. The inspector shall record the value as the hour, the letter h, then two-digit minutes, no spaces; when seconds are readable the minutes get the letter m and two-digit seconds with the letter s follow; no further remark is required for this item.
4h59m21s
